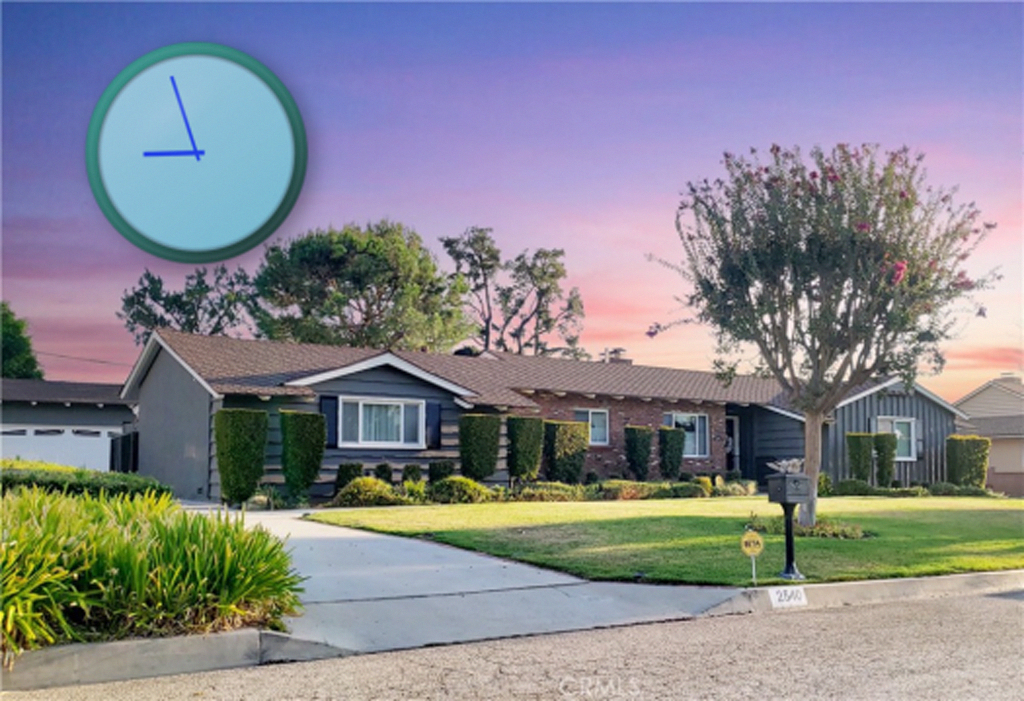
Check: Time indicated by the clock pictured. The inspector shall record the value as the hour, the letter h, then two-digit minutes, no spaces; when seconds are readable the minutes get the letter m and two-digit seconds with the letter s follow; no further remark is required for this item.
8h57
